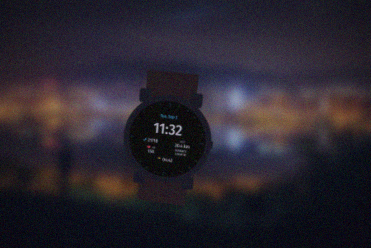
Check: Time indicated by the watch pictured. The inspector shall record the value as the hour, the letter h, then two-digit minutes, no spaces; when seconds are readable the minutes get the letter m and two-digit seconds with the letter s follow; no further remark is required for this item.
11h32
